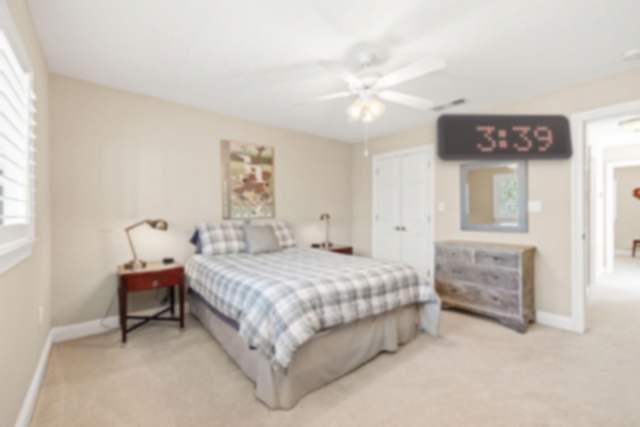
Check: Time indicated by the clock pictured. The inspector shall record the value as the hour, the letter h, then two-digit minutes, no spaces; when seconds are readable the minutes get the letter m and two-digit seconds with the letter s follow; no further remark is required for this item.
3h39
